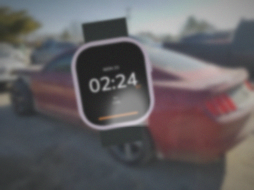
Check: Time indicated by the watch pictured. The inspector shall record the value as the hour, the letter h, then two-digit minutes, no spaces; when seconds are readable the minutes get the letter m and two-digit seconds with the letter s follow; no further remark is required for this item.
2h24
